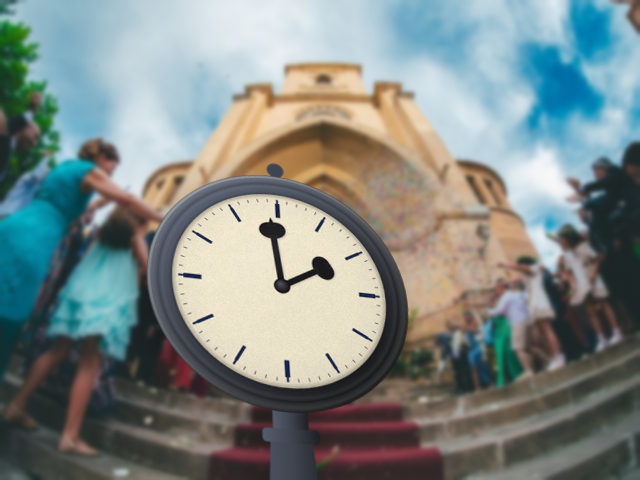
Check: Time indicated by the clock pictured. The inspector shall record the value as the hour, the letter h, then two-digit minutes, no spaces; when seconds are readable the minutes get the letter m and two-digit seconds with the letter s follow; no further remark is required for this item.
1h59
